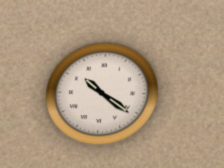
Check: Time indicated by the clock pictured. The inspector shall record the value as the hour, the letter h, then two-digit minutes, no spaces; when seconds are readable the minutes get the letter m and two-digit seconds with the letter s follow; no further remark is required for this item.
10h21
